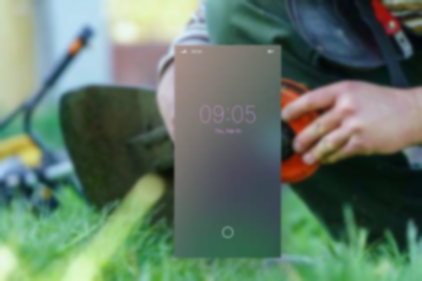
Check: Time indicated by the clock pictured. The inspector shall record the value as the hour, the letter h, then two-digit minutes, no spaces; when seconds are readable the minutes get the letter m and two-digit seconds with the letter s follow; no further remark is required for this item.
9h05
